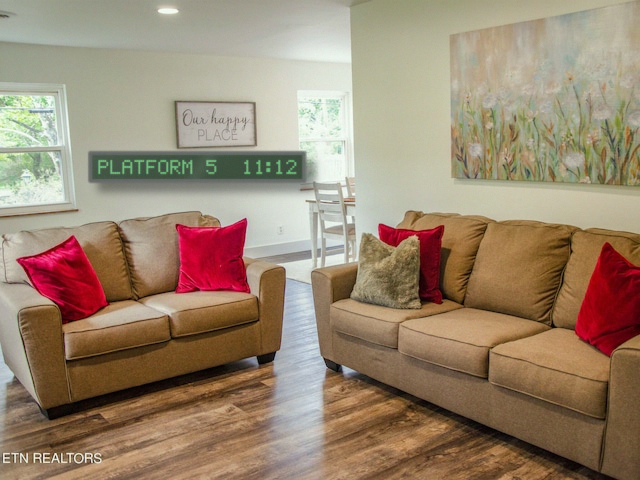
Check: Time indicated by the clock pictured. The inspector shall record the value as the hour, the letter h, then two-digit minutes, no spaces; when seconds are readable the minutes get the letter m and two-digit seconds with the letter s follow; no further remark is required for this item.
11h12
